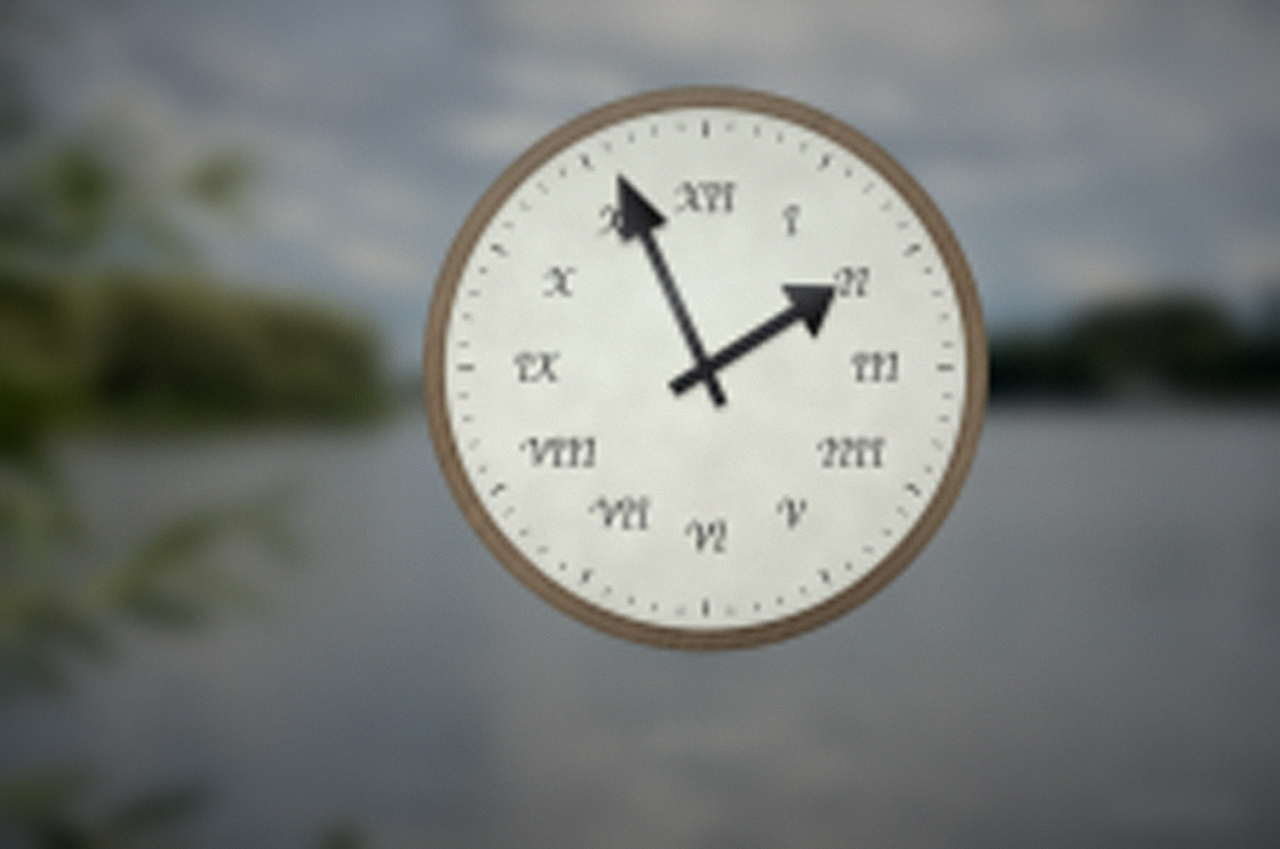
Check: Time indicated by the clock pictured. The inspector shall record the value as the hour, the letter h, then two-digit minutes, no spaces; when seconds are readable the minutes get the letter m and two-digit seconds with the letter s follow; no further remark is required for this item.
1h56
